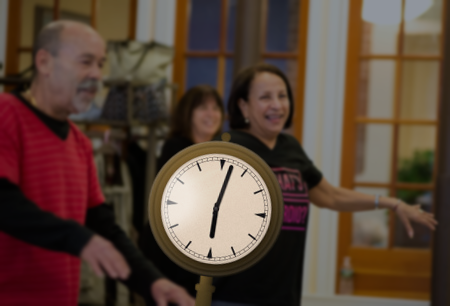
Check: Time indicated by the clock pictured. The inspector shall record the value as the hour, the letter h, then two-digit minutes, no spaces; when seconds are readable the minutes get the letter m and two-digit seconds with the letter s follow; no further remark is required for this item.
6h02
